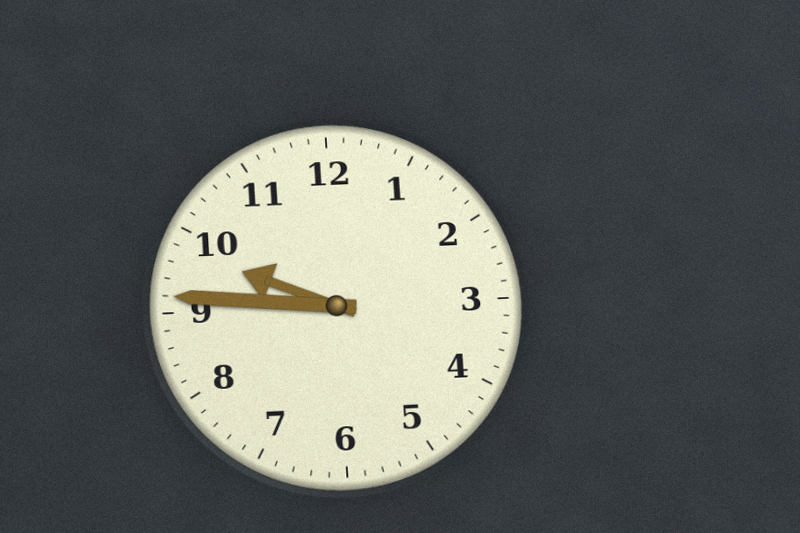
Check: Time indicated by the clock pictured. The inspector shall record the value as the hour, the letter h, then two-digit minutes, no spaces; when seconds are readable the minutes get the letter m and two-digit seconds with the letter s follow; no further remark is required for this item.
9h46
